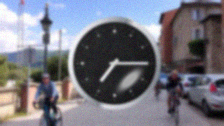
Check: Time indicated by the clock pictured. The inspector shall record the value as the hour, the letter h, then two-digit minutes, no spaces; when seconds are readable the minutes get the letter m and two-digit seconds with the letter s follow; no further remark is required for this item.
7h15
